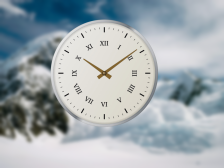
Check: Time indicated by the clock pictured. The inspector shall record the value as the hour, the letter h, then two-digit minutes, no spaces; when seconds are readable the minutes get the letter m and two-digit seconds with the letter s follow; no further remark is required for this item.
10h09
